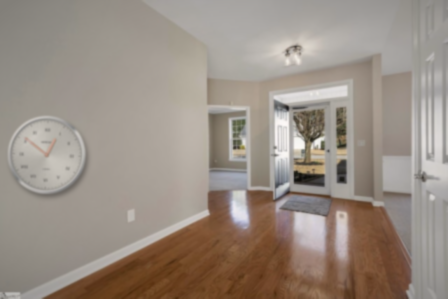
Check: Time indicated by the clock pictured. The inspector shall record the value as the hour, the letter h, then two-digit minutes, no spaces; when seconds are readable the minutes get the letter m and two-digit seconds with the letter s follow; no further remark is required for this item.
12h51
